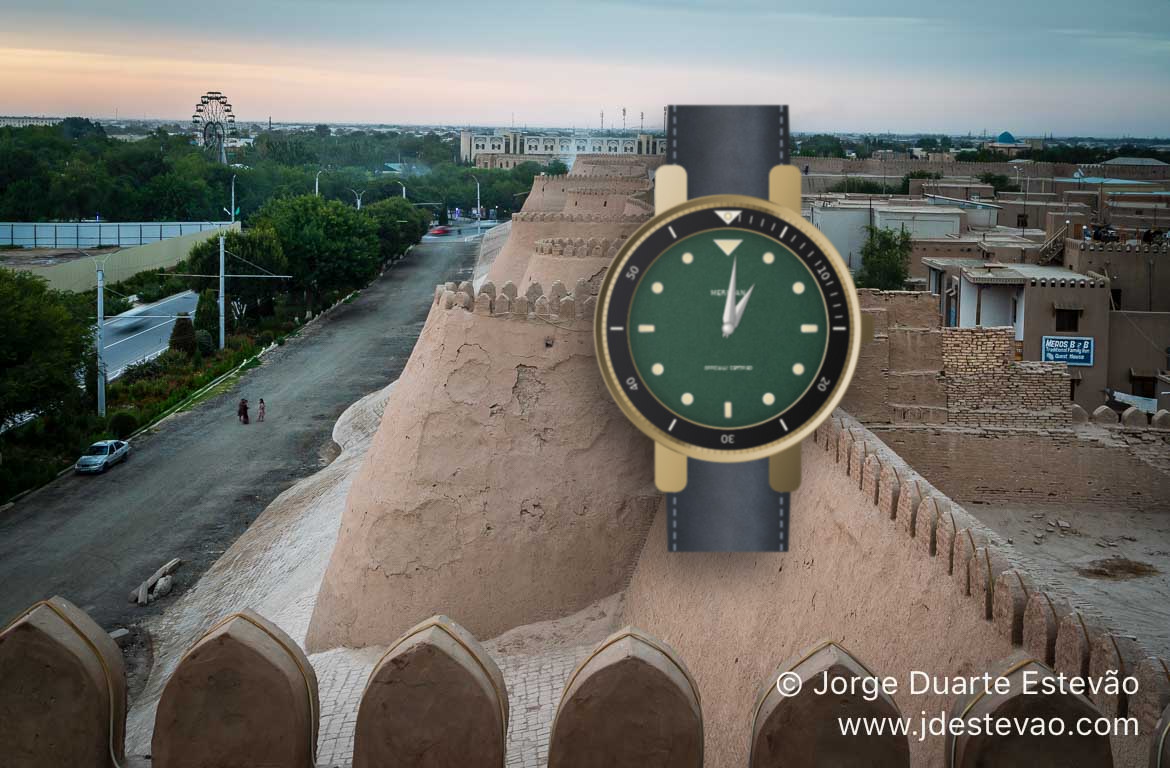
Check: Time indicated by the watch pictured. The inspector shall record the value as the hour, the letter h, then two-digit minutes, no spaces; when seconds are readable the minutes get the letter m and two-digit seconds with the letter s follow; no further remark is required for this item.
1h01
